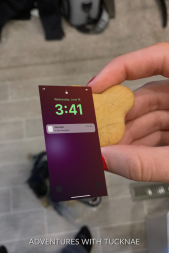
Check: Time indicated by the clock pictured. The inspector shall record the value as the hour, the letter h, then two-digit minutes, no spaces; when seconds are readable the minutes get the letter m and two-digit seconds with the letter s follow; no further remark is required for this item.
3h41
